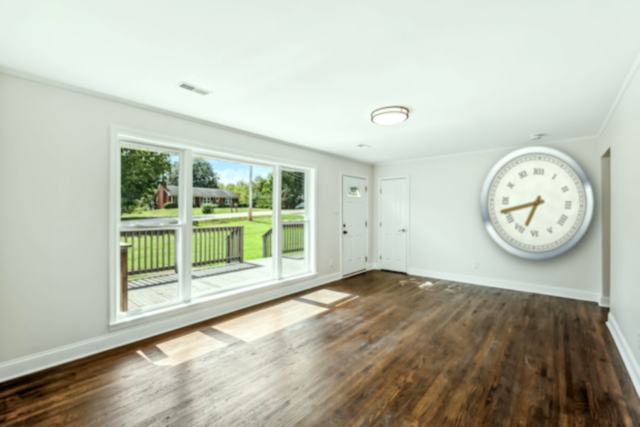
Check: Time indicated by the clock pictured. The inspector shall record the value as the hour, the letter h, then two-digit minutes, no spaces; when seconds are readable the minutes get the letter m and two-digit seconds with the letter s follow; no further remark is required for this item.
6h42
